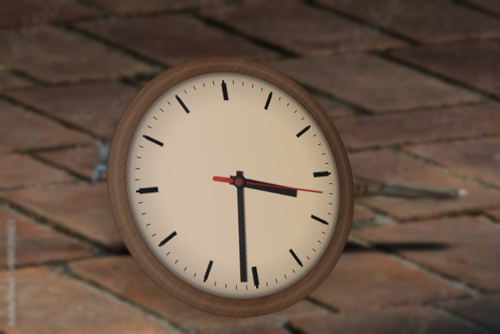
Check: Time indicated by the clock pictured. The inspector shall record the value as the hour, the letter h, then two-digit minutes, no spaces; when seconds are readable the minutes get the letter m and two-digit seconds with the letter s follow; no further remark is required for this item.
3h31m17s
